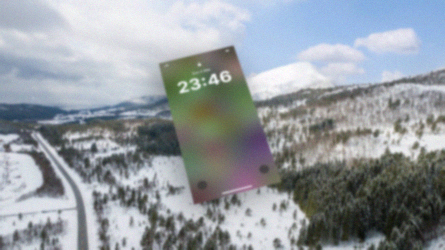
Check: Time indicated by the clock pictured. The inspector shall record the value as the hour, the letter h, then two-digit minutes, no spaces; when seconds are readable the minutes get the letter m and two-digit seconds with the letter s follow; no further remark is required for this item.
23h46
